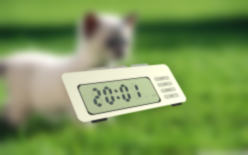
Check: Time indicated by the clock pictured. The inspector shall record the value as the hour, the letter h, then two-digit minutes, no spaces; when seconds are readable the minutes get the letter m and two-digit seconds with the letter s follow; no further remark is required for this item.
20h01
